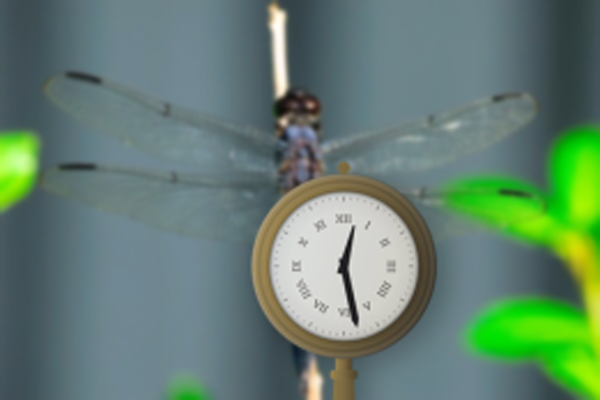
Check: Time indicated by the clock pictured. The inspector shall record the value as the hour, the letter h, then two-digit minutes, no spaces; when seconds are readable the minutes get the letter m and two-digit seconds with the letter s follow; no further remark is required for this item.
12h28
